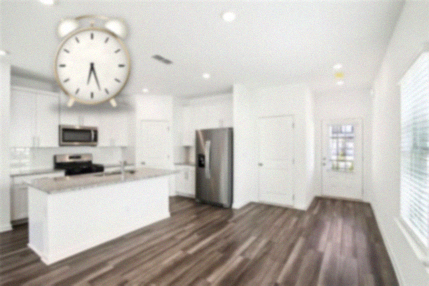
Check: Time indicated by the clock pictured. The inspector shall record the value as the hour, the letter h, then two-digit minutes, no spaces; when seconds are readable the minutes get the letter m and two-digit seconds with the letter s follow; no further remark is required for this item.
6h27
